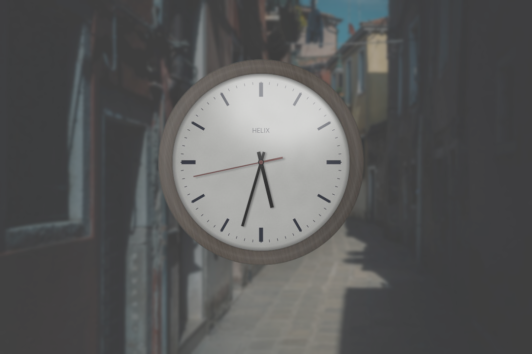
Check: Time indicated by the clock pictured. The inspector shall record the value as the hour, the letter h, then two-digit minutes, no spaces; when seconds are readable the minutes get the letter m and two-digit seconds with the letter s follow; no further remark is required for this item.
5h32m43s
